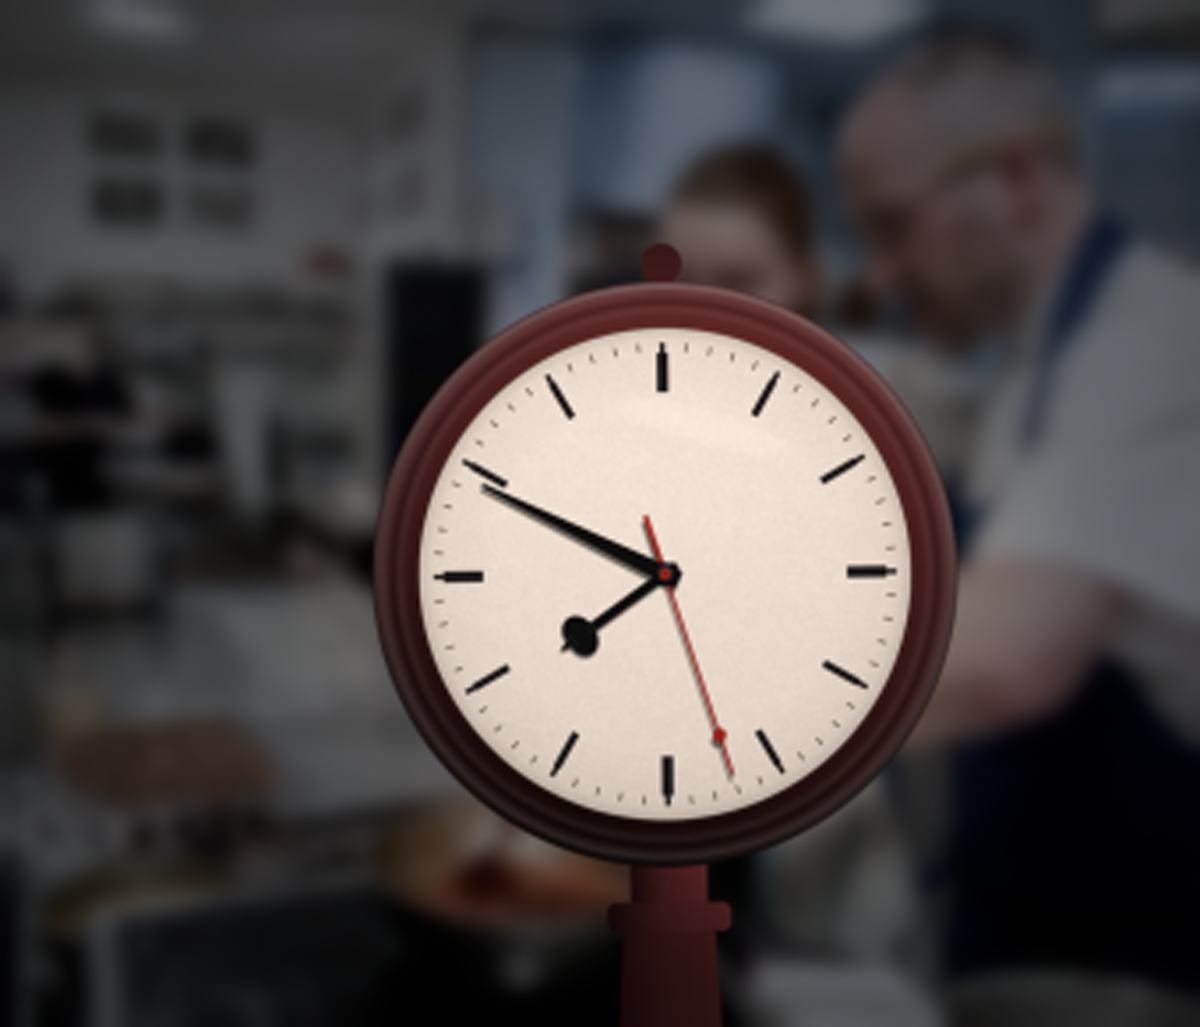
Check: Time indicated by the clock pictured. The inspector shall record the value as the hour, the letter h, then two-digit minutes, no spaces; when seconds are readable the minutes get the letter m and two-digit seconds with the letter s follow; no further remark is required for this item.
7h49m27s
